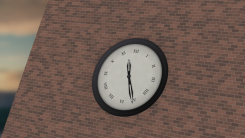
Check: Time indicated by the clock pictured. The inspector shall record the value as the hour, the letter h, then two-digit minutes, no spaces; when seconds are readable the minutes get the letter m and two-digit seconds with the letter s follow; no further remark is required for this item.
11h26
